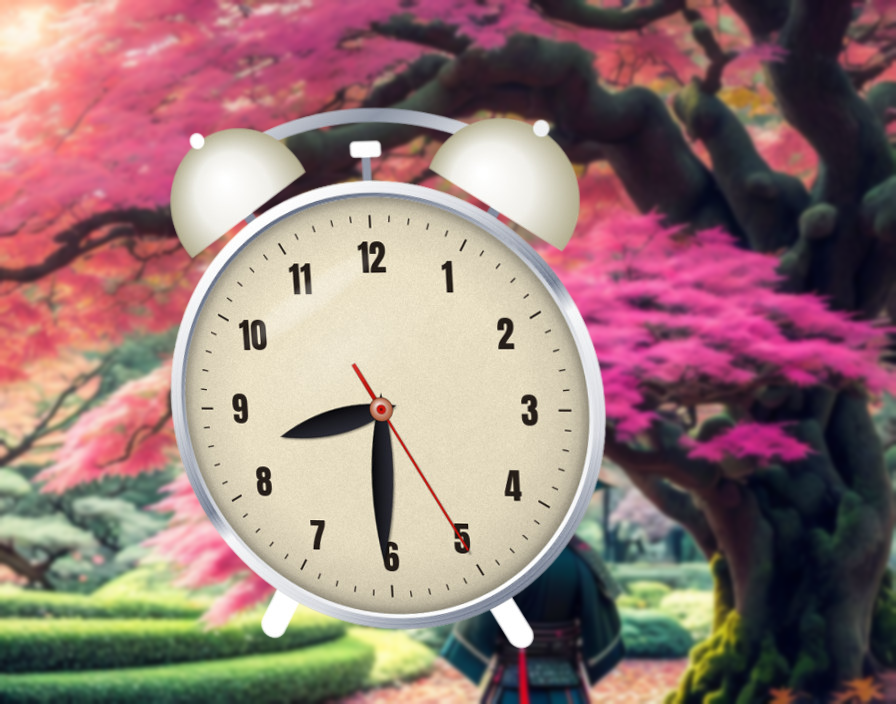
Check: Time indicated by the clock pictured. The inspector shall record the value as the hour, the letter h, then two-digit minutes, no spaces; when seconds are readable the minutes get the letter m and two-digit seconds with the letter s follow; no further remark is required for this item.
8h30m25s
